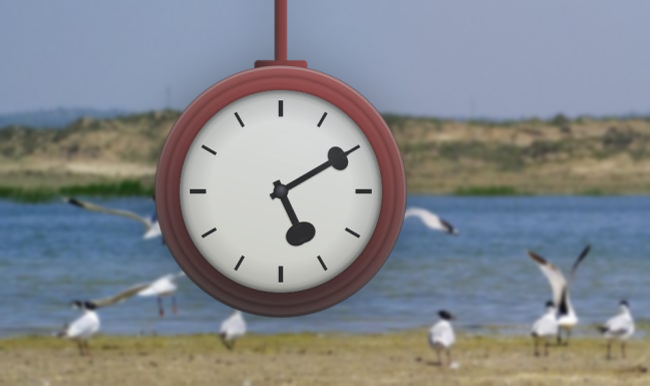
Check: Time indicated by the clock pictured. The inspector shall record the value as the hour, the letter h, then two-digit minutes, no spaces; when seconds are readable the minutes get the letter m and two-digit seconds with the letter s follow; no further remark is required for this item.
5h10
